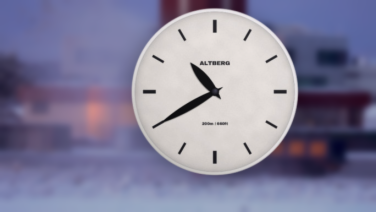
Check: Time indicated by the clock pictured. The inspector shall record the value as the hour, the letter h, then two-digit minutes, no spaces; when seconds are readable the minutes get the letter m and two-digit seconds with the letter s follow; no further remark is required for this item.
10h40
